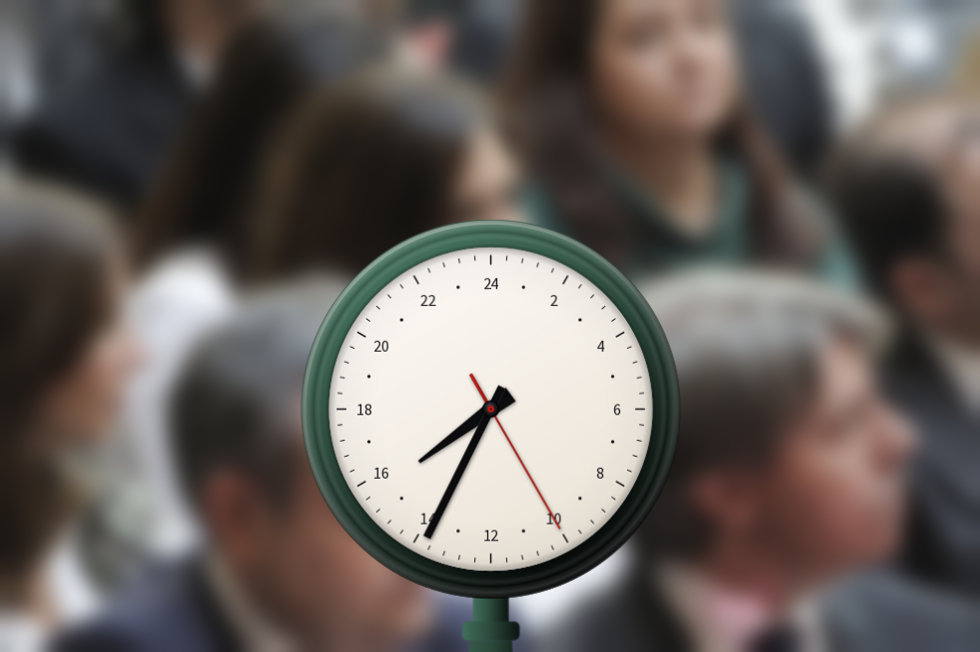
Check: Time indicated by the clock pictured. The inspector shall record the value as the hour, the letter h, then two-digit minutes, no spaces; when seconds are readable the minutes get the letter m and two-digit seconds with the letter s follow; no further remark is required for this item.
15h34m25s
